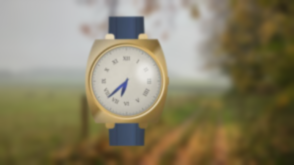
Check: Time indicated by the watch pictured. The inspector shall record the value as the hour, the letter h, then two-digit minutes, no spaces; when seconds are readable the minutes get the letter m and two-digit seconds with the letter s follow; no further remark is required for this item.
6h38
